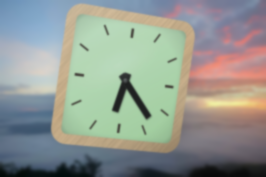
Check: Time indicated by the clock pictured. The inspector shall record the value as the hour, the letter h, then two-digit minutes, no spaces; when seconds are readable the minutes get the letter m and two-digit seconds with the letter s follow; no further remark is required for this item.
6h23
